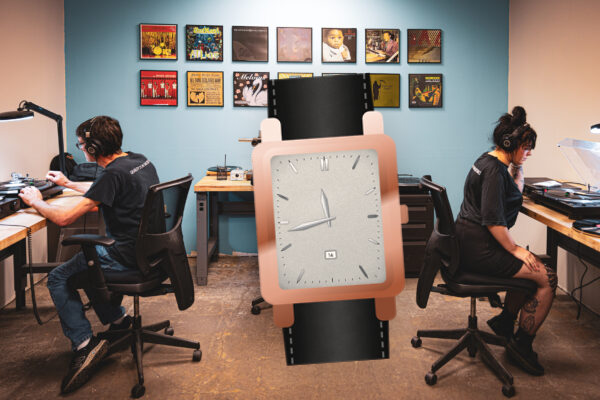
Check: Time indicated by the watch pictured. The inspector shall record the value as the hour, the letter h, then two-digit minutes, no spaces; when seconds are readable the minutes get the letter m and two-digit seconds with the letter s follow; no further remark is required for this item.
11h43
